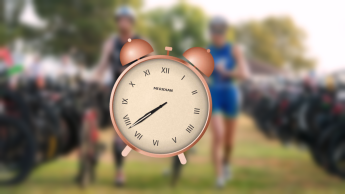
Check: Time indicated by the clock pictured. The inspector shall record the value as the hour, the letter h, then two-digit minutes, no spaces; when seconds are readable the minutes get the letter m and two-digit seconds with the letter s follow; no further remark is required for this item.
7h38
